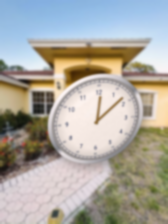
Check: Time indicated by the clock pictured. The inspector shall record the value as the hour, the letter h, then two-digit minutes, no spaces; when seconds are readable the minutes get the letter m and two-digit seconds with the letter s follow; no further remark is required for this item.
12h08
